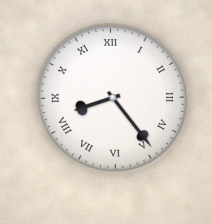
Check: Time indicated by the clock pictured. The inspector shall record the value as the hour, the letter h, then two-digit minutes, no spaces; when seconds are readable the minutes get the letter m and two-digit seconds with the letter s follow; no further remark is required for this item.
8h24
